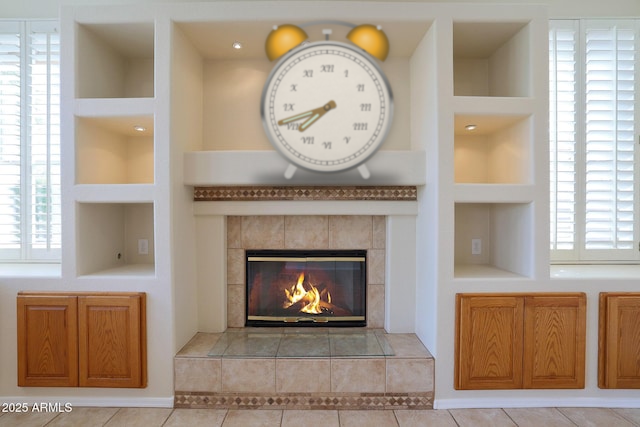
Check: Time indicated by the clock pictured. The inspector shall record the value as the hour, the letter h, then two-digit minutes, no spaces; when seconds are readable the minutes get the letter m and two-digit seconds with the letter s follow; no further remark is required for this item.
7h42
